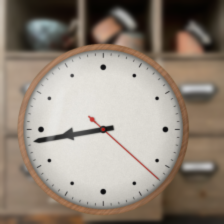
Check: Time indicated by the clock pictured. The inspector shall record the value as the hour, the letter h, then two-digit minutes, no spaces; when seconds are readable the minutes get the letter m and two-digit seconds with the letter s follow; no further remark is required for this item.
8h43m22s
